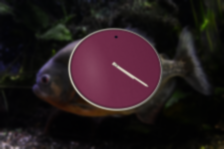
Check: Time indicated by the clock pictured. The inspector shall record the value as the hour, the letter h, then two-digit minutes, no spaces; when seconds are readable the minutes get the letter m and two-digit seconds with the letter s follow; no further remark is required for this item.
4h21
